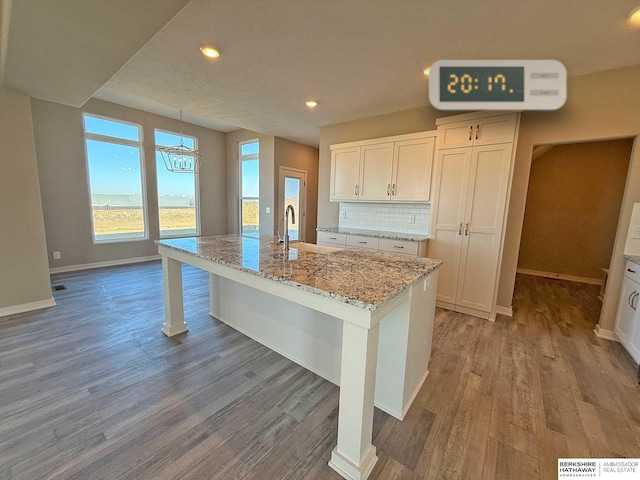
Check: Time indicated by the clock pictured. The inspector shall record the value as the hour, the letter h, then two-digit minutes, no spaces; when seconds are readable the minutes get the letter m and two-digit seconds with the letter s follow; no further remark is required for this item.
20h17
